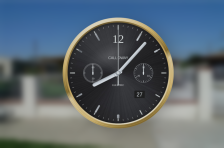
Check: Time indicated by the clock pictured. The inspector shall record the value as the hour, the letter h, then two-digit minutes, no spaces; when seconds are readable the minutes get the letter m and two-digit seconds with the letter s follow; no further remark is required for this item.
8h07
